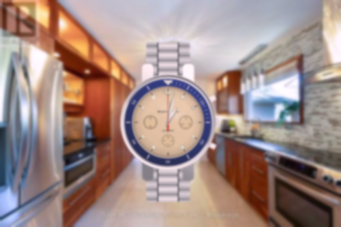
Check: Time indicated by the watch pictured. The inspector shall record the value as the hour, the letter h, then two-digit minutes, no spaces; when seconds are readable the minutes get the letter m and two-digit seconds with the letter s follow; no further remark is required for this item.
1h02
